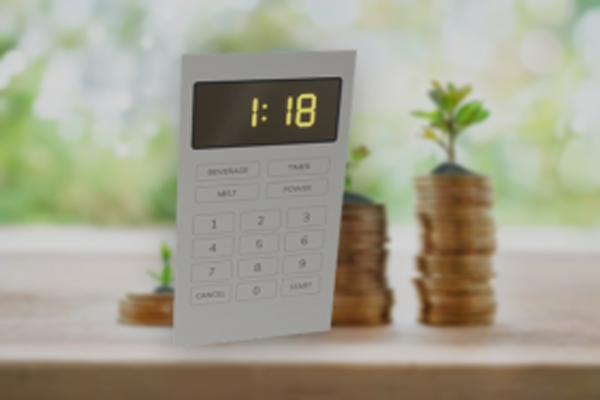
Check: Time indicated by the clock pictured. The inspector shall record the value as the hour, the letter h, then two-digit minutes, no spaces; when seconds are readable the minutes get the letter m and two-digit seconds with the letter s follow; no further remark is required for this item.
1h18
